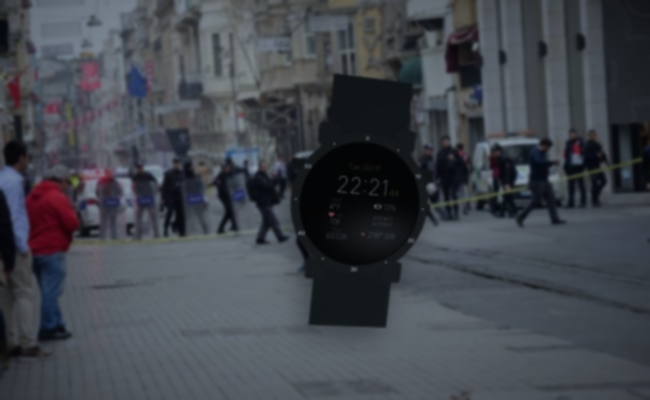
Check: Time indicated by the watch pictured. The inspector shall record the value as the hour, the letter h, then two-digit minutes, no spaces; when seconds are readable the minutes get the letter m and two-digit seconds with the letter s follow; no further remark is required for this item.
22h21
